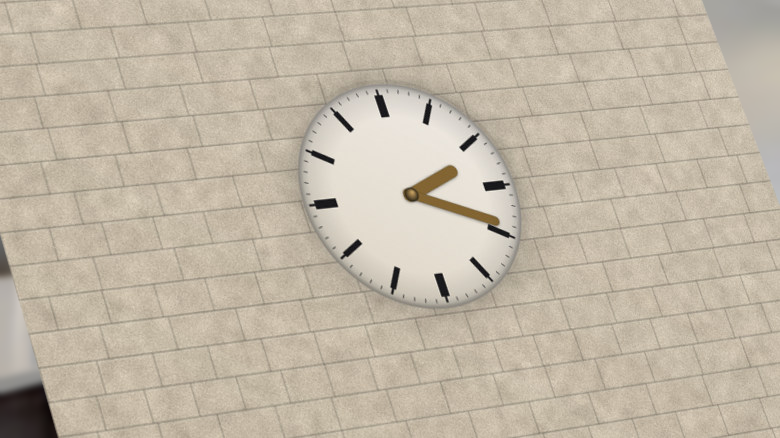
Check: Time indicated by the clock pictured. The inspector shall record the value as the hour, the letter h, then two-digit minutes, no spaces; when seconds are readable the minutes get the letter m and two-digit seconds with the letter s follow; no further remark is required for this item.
2h19
